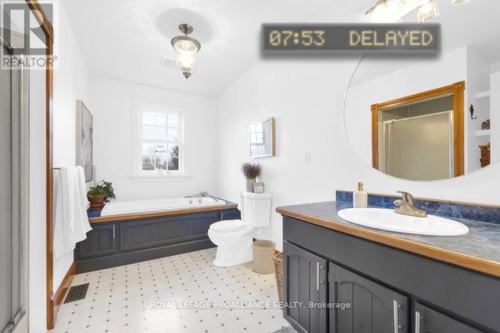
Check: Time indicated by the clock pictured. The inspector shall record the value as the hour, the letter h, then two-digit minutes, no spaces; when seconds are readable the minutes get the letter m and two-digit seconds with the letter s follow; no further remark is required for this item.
7h53
